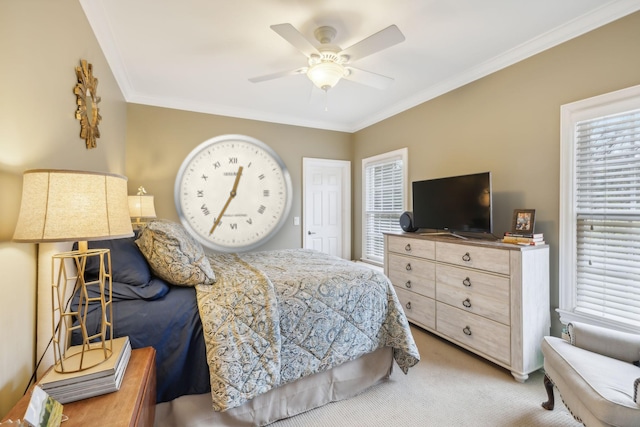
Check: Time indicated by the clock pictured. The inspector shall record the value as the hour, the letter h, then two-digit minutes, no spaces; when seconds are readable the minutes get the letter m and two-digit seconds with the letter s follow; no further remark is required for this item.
12h35
